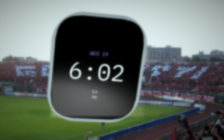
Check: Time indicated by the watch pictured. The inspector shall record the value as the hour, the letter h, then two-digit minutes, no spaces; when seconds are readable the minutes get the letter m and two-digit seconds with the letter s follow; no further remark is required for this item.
6h02
